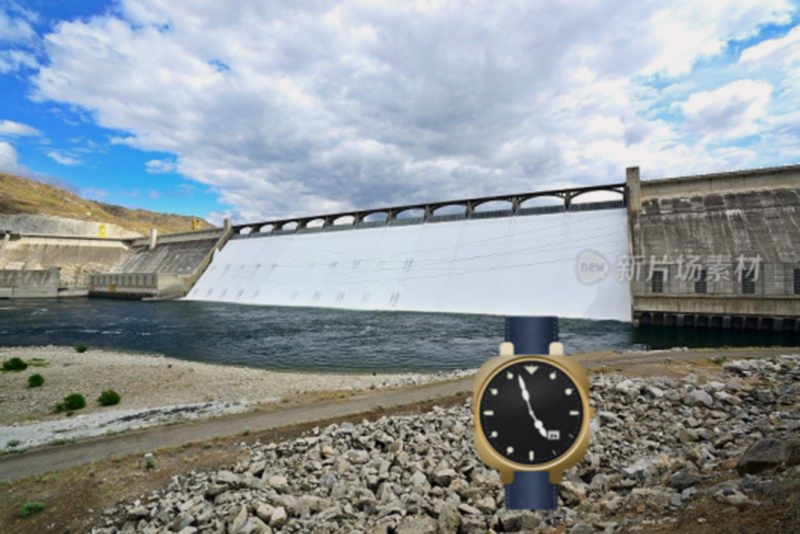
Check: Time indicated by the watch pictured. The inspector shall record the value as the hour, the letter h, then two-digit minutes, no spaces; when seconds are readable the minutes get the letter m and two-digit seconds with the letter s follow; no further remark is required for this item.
4h57
